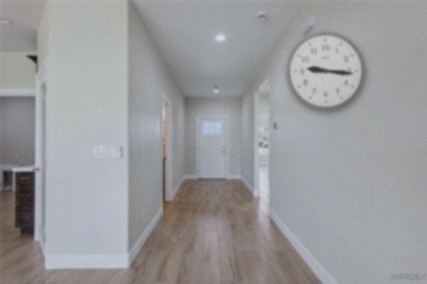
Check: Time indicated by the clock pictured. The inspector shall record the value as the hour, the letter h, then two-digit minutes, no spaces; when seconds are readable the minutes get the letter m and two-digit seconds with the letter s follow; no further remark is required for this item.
9h16
